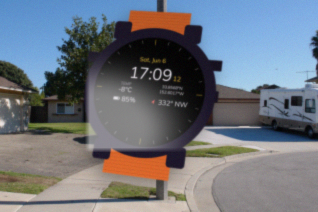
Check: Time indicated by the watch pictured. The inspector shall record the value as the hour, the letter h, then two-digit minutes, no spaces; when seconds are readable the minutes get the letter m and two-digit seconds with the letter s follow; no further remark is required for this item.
17h09
